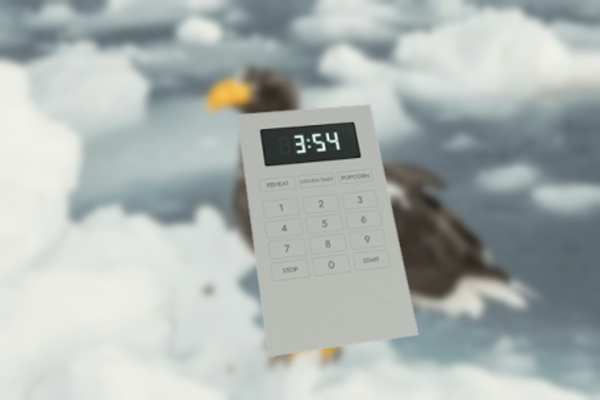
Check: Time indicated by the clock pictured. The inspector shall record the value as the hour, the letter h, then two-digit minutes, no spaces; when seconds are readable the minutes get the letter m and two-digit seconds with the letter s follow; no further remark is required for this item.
3h54
